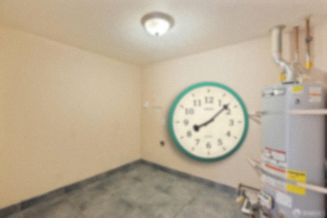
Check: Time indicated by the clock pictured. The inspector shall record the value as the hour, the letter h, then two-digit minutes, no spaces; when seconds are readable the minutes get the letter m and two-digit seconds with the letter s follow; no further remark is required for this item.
8h08
